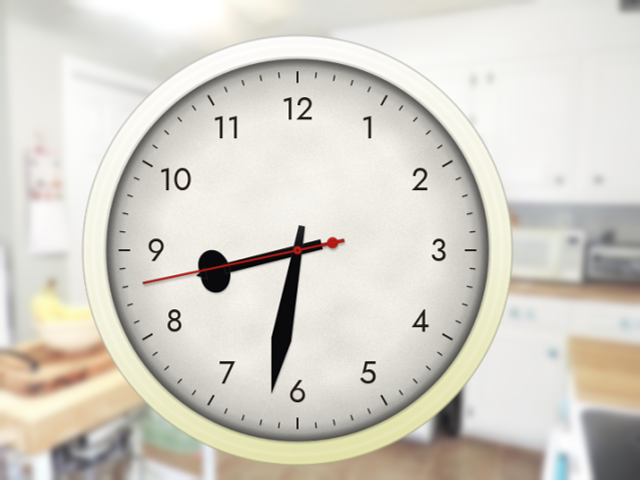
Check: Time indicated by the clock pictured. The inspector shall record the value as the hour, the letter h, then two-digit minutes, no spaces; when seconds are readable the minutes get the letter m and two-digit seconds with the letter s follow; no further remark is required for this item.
8h31m43s
